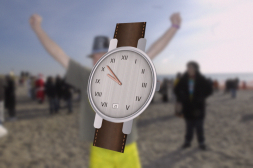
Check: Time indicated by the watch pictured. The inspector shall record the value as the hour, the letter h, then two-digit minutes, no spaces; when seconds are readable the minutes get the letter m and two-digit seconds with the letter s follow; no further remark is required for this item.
9h52
